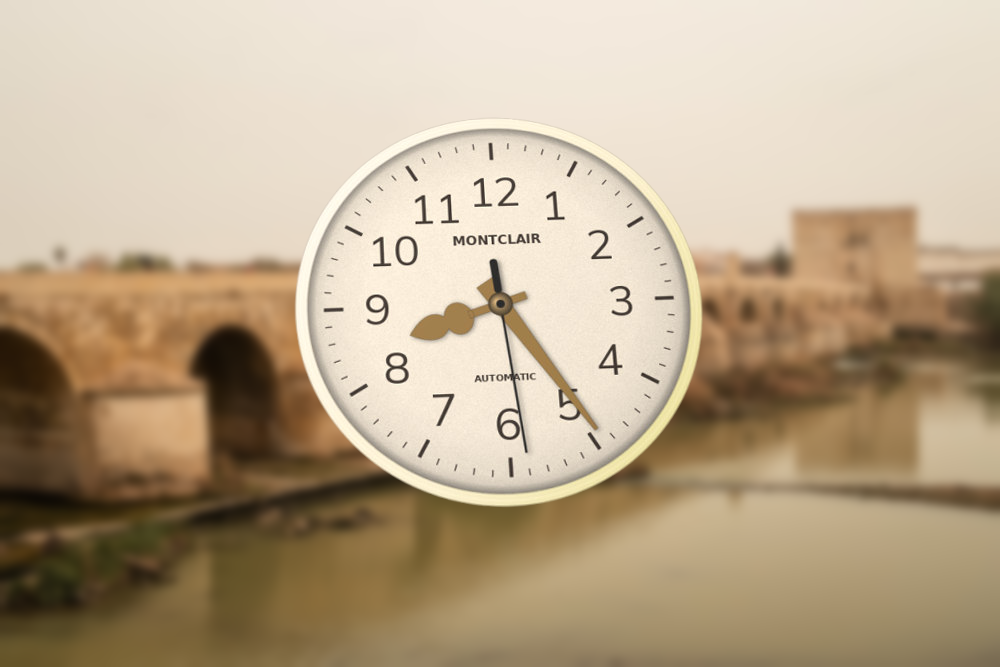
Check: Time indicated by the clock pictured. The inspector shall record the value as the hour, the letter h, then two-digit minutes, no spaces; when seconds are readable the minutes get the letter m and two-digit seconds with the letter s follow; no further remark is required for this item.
8h24m29s
